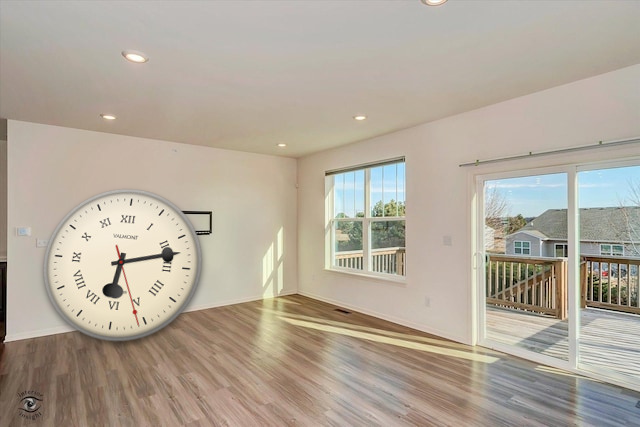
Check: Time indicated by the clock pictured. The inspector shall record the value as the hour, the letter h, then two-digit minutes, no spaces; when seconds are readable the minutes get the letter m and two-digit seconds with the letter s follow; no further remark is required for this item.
6h12m26s
